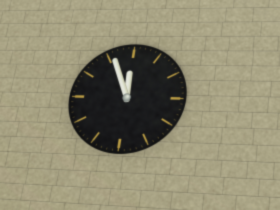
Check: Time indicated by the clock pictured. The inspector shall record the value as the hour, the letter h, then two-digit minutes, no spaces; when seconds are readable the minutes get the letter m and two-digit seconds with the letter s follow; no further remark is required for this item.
11h56
